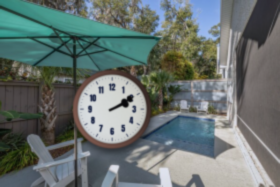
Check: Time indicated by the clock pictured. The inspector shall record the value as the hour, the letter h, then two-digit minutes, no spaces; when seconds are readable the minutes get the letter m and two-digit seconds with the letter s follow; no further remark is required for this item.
2h10
